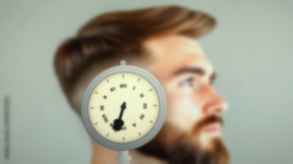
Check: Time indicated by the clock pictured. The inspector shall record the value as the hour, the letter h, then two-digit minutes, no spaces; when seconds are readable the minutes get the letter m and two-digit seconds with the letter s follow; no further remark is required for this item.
6h33
